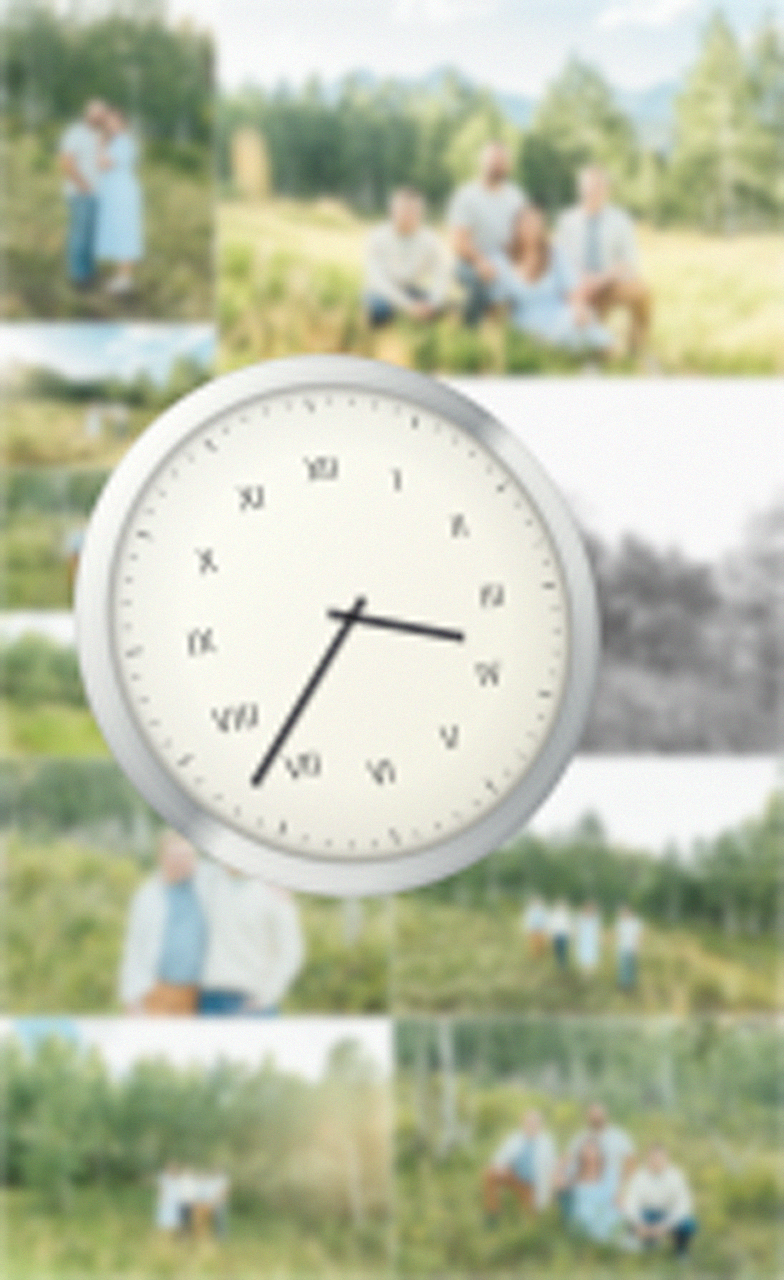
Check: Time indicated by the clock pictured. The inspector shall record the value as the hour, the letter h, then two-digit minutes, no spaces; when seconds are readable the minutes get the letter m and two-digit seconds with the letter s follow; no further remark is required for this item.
3h37
